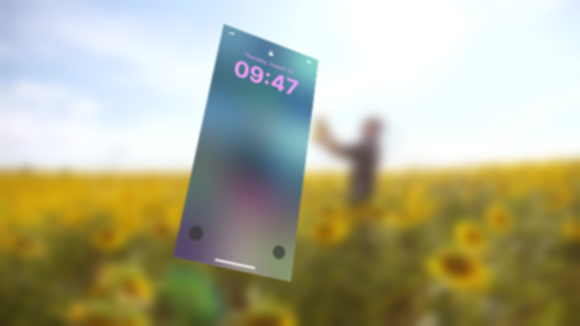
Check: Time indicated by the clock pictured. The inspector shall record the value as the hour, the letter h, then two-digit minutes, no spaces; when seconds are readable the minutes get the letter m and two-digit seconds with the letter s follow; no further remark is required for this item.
9h47
